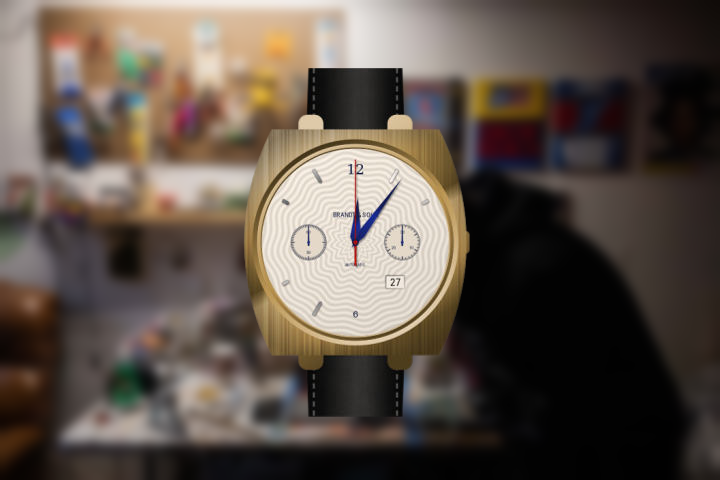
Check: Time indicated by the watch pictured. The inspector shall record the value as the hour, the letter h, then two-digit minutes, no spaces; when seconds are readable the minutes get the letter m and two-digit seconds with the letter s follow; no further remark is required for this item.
12h06
